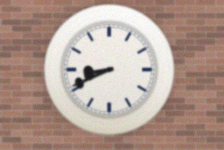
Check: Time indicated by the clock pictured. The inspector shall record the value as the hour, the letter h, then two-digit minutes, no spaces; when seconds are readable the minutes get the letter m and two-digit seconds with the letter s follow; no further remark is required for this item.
8h41
